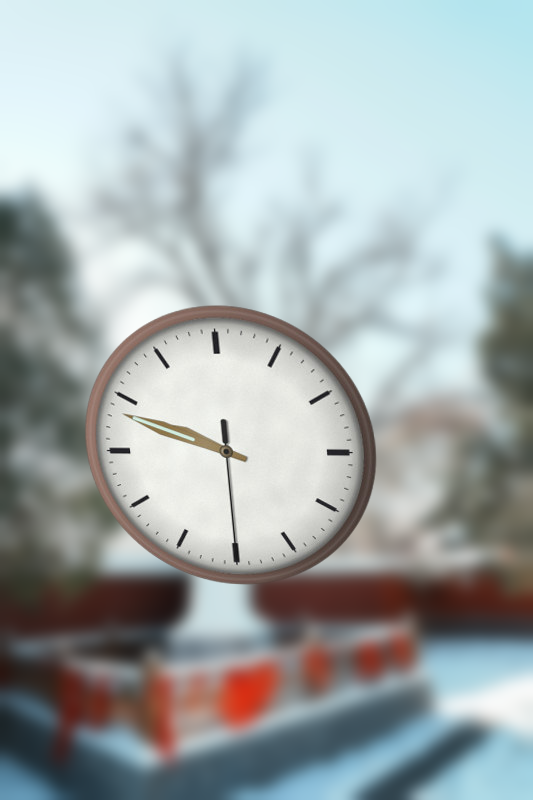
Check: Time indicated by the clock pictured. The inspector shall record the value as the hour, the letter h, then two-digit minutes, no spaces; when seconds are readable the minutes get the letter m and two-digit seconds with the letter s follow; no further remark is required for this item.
9h48m30s
